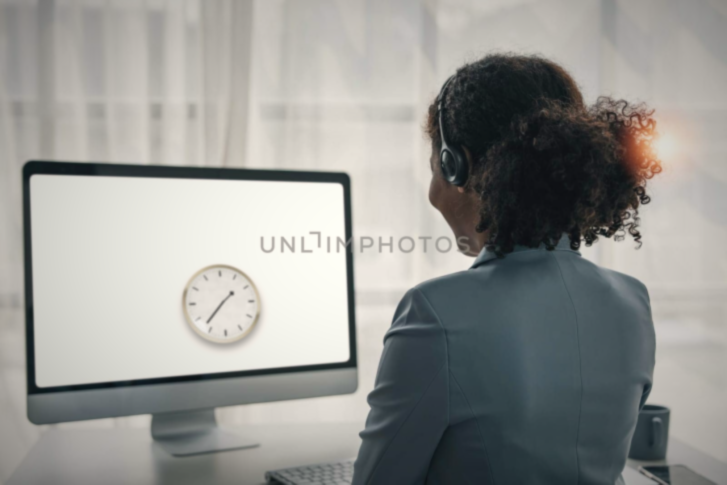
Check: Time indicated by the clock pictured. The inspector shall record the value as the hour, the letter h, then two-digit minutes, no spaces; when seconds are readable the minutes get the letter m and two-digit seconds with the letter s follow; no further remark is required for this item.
1h37
